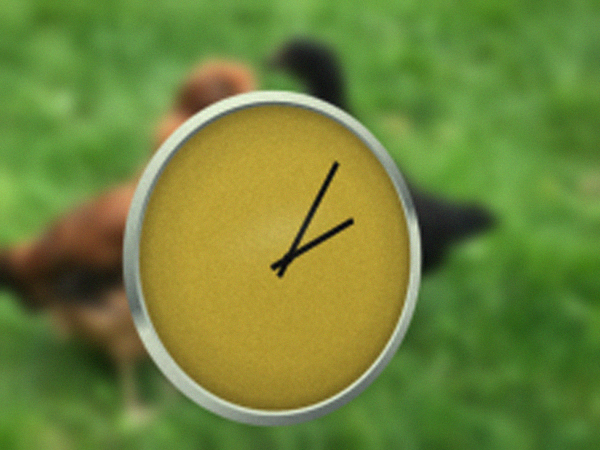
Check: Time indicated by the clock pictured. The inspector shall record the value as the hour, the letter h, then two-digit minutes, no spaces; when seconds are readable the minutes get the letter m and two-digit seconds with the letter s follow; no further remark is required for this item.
2h05
